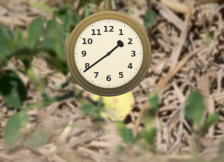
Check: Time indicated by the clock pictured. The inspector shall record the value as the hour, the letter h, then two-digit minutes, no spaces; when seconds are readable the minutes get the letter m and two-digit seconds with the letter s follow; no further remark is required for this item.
1h39
